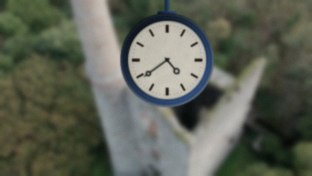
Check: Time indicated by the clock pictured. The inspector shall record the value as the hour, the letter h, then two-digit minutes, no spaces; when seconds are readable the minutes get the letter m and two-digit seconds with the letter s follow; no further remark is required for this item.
4h39
